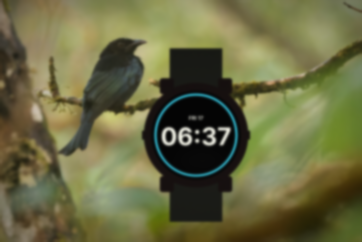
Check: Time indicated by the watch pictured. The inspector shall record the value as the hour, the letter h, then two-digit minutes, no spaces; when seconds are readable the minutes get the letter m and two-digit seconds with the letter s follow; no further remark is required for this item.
6h37
